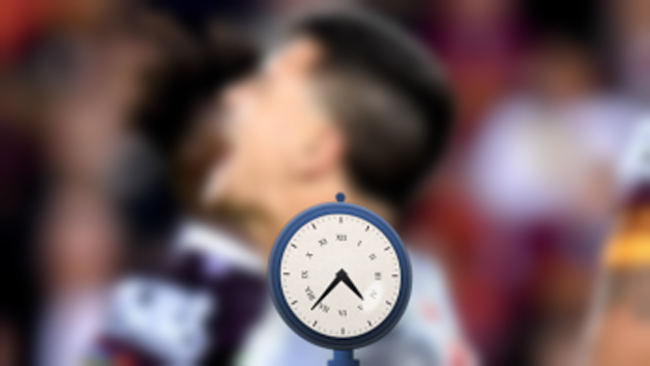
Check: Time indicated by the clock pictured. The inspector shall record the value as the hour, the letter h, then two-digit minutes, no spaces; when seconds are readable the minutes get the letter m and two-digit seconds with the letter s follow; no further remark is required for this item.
4h37
